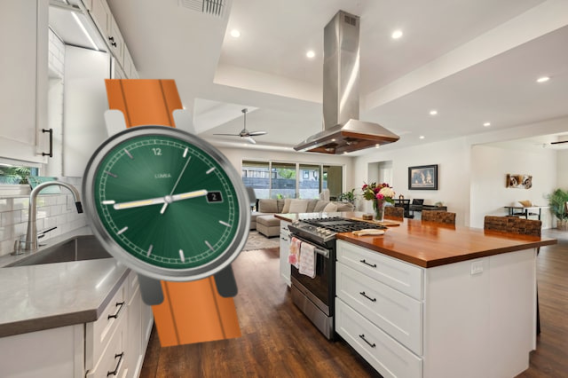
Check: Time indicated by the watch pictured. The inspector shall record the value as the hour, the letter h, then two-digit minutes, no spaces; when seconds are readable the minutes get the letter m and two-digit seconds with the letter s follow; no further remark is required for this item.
2h44m06s
